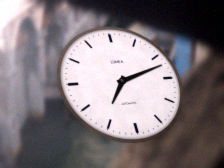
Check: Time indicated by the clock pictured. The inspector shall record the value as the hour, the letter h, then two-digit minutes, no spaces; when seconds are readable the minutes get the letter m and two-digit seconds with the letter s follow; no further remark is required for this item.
7h12
